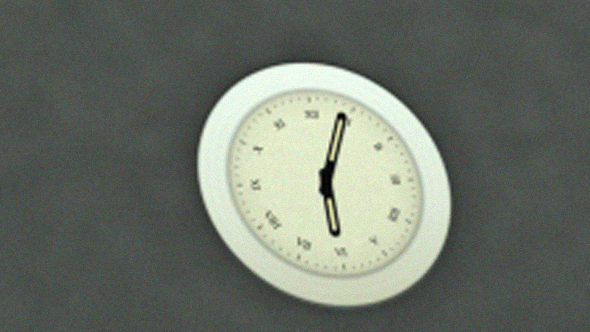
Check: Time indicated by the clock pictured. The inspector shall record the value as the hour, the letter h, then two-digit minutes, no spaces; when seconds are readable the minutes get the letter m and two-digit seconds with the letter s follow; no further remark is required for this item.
6h04
